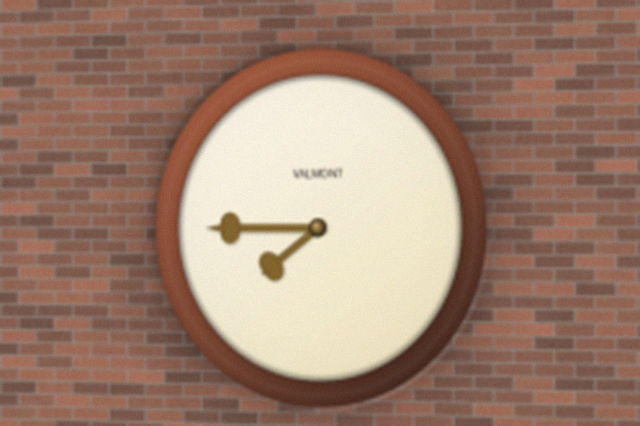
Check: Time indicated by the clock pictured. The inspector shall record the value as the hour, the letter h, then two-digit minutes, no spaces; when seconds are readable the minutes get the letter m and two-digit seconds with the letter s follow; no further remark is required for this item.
7h45
